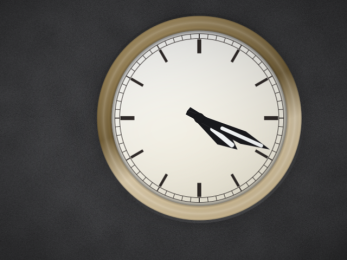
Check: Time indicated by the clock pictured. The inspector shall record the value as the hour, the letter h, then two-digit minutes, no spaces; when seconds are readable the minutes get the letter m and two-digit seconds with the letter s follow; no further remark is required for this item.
4h19
